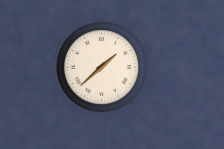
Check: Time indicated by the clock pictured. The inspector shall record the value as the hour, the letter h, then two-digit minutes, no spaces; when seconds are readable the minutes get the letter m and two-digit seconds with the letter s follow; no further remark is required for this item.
1h38
